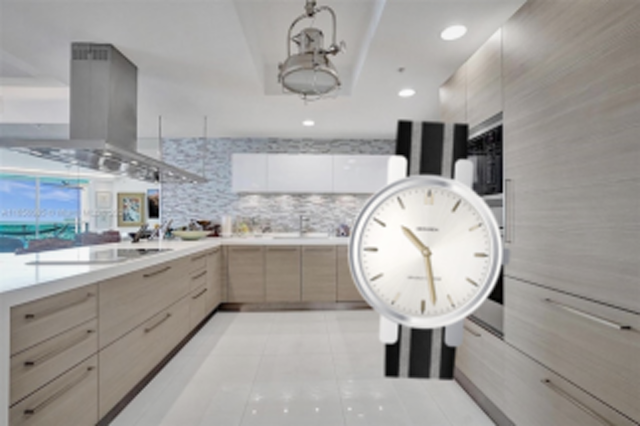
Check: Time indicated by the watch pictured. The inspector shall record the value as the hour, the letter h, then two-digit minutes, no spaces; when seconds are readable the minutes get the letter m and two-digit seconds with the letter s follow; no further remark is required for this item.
10h28
